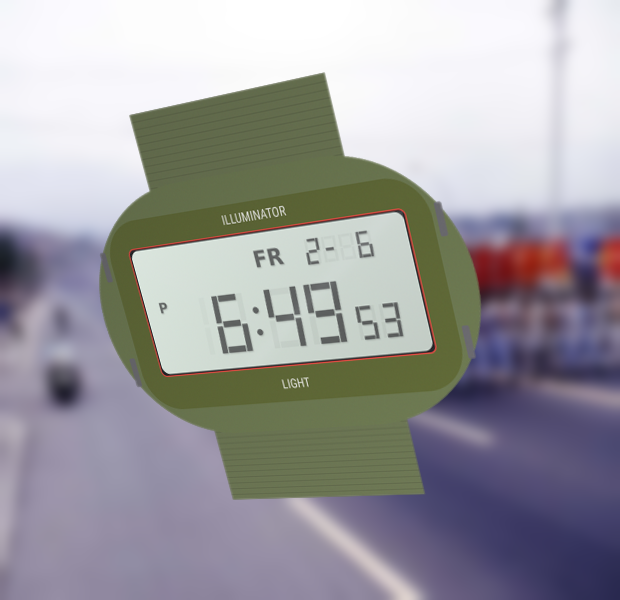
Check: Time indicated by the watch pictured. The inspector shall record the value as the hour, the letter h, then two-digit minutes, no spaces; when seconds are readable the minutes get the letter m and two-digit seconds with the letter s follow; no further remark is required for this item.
6h49m53s
